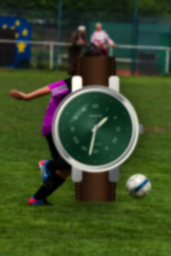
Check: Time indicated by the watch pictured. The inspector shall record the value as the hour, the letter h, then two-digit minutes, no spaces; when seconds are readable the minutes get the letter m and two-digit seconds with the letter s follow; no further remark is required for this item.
1h32
